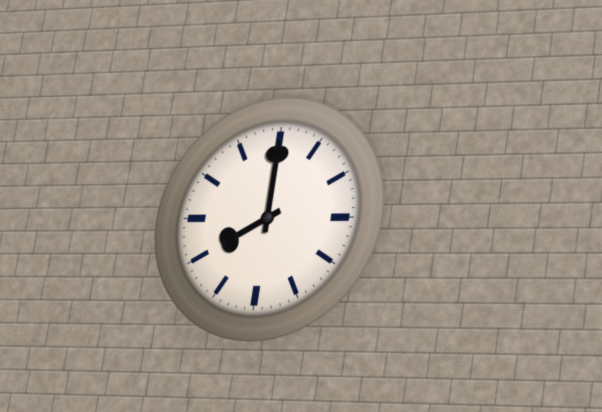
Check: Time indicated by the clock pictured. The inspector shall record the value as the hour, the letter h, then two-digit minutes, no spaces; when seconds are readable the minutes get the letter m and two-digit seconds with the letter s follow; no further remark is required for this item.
8h00
